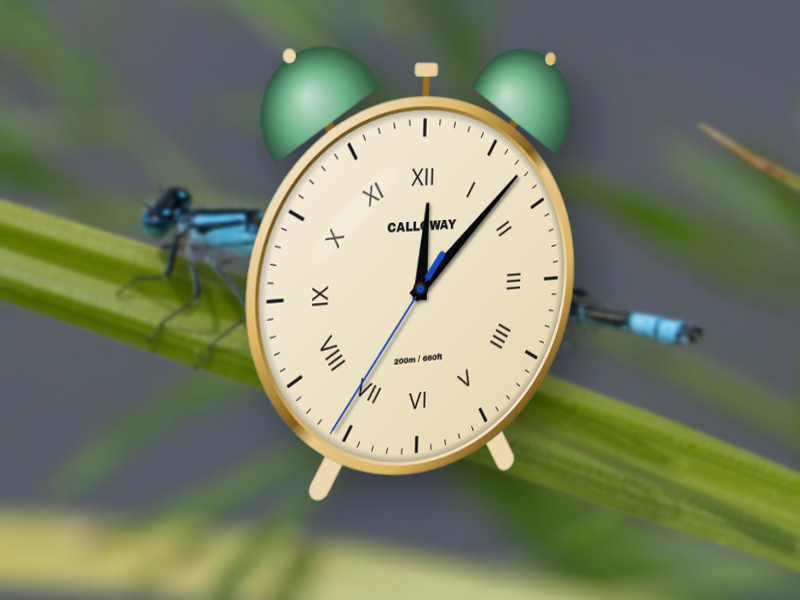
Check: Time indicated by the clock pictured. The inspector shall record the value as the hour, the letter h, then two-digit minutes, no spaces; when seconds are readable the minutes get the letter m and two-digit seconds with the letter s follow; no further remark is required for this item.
12h07m36s
